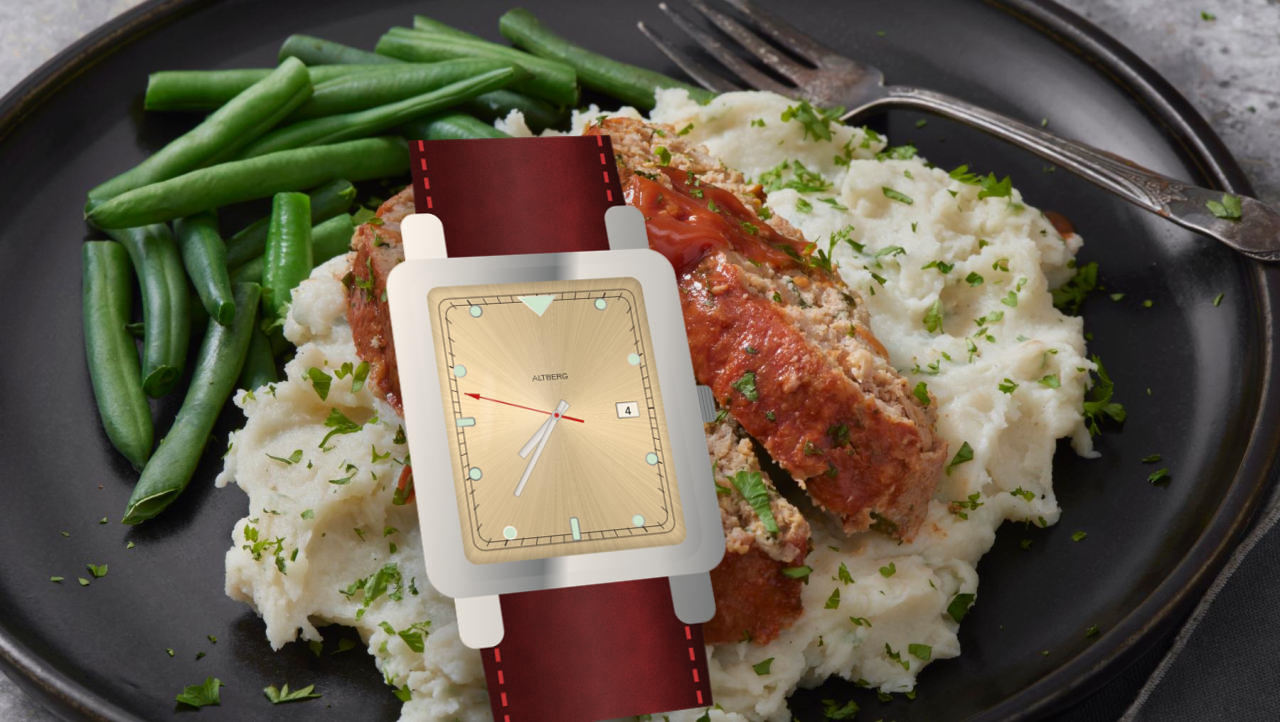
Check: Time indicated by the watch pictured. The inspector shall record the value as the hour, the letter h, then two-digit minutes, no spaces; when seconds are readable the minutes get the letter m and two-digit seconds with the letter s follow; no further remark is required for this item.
7h35m48s
